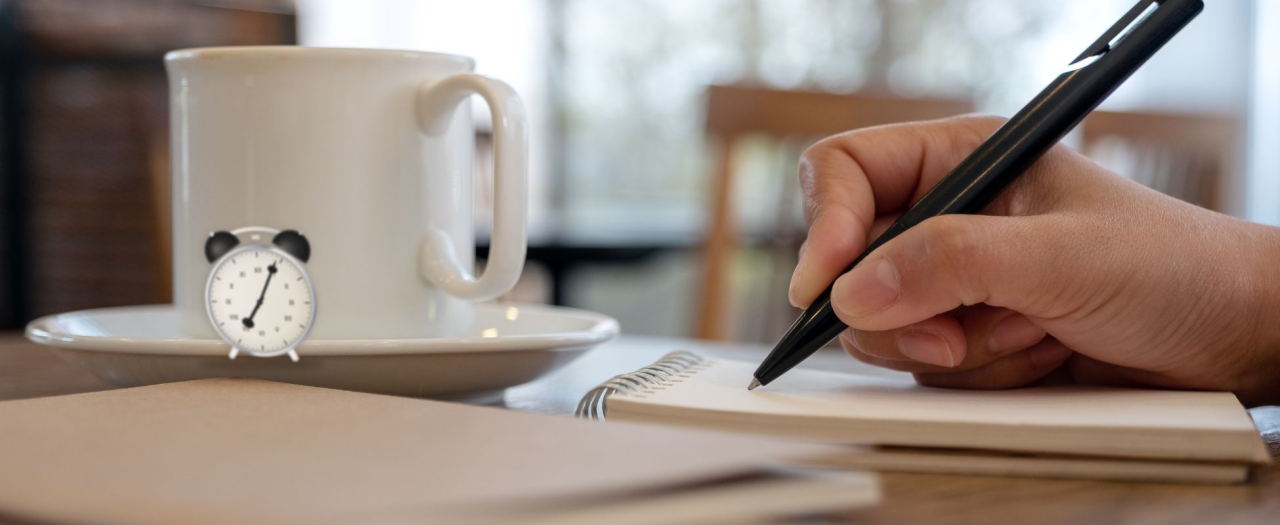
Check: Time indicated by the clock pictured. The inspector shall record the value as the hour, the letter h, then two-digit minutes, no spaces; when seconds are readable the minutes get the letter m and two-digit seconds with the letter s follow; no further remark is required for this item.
7h04
